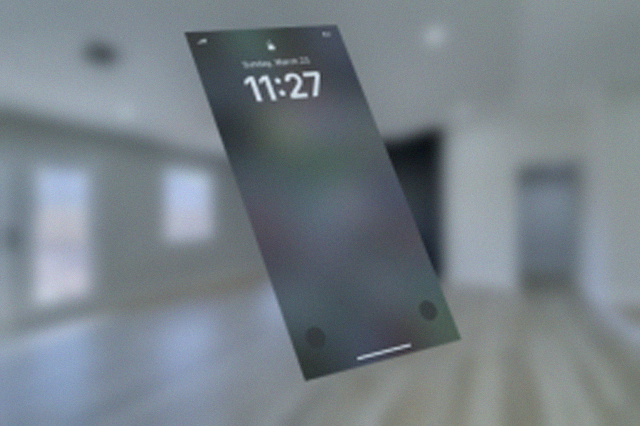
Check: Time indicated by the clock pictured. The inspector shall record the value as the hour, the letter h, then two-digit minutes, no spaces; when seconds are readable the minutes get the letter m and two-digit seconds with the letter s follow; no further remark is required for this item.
11h27
